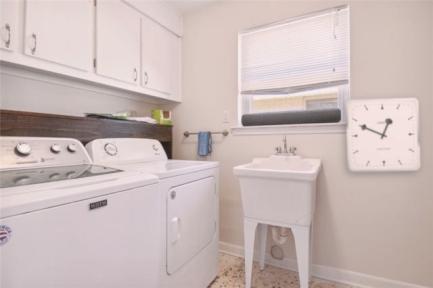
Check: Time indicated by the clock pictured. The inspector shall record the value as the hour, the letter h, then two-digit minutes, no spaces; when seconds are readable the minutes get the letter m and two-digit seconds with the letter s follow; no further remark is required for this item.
12h49
